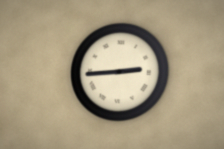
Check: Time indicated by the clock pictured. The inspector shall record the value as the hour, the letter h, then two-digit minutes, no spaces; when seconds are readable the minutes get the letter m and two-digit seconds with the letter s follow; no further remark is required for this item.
2h44
